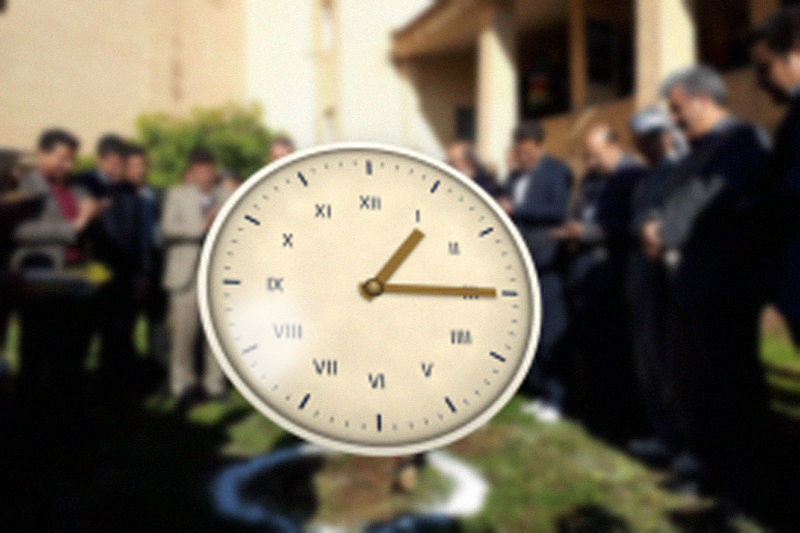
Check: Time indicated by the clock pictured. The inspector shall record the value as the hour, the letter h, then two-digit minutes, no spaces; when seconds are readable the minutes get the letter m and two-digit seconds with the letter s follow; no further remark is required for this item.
1h15
